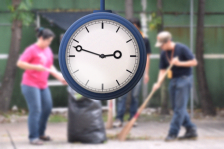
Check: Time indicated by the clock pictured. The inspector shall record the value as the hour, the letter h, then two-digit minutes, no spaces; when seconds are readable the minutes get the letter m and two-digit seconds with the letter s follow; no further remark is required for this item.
2h48
